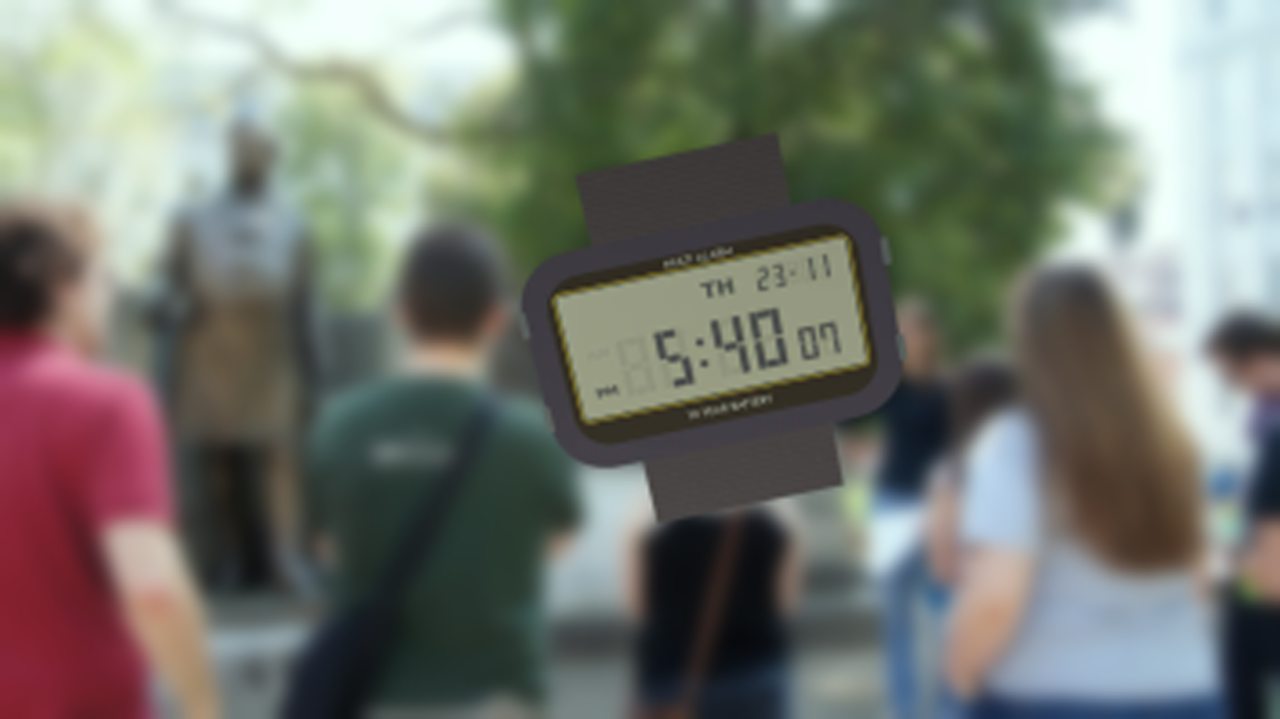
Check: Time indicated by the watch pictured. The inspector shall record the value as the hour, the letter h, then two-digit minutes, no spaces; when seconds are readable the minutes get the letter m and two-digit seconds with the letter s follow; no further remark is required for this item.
5h40m07s
